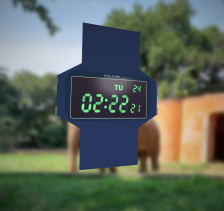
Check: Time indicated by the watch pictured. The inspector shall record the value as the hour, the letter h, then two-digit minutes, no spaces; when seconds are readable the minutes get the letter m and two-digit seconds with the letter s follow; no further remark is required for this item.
2h22m21s
